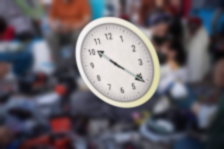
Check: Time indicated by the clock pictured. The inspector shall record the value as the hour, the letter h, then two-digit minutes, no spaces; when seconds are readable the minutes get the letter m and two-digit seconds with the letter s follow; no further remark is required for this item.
10h21
